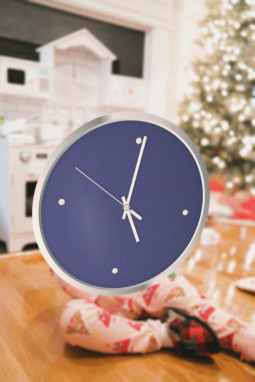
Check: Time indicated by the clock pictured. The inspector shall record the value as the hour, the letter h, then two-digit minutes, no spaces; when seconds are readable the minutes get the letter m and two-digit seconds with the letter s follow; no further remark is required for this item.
5h00m50s
